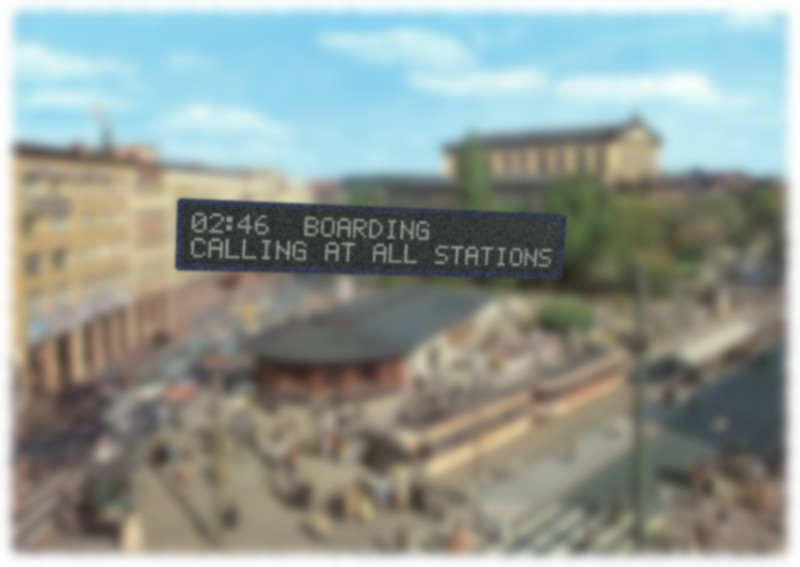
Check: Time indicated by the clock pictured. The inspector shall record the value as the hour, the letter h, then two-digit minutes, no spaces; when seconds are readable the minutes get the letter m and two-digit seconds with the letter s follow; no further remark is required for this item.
2h46
